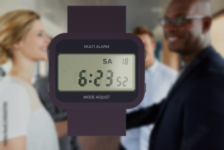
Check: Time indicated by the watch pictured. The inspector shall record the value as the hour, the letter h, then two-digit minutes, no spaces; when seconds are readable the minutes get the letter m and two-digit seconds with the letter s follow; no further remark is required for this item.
6h23m52s
